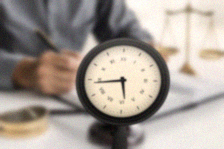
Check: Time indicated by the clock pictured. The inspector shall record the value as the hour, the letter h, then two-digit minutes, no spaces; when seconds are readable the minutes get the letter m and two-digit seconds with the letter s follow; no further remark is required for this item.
5h44
